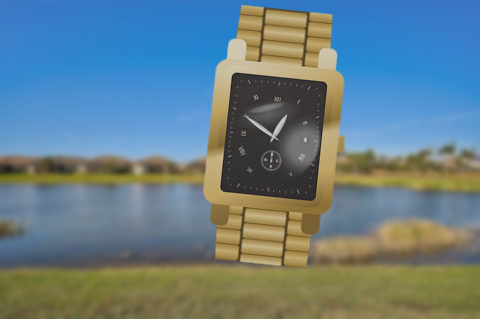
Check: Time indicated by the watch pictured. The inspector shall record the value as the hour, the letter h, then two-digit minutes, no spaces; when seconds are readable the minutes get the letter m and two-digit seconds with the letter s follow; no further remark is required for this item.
12h50
